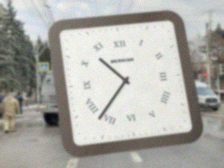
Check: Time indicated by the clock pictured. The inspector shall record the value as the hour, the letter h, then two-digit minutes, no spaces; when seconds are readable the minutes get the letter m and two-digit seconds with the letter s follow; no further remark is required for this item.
10h37
